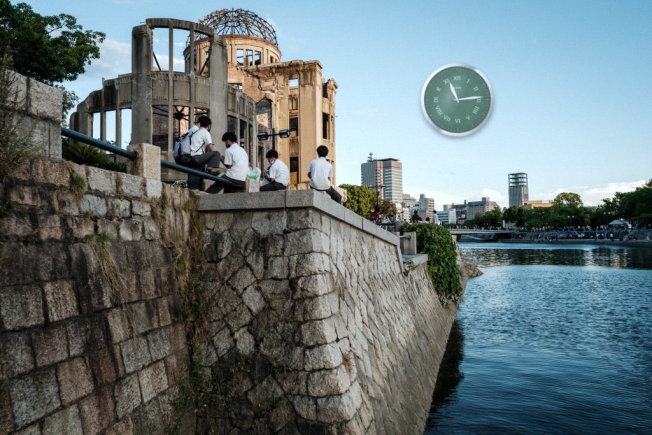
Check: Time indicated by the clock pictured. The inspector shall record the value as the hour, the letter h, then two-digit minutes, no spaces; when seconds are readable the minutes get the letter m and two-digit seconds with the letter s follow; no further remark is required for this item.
11h14
